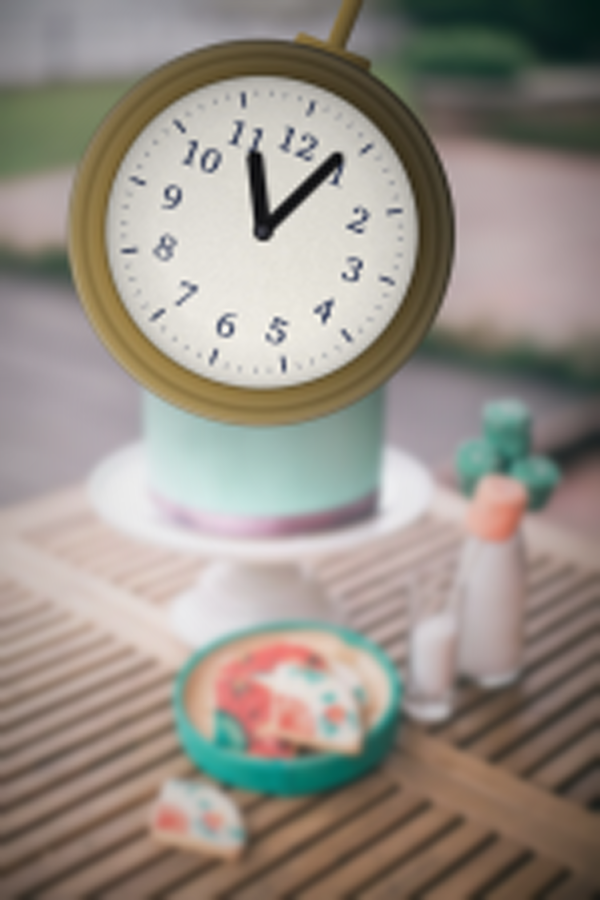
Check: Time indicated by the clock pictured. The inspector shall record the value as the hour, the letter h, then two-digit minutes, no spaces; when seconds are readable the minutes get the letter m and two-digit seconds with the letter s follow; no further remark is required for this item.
11h04
